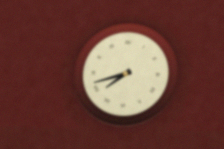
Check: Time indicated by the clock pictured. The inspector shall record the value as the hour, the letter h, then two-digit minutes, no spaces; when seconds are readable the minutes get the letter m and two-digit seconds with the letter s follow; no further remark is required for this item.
7h42
